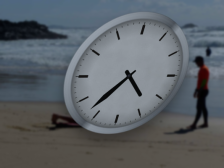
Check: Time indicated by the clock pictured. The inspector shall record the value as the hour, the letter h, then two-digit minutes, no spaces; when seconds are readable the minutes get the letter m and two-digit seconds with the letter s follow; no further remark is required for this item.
4h37
